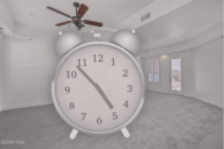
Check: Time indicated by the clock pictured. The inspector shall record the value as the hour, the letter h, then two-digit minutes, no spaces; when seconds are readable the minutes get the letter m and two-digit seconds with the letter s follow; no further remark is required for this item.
4h53
